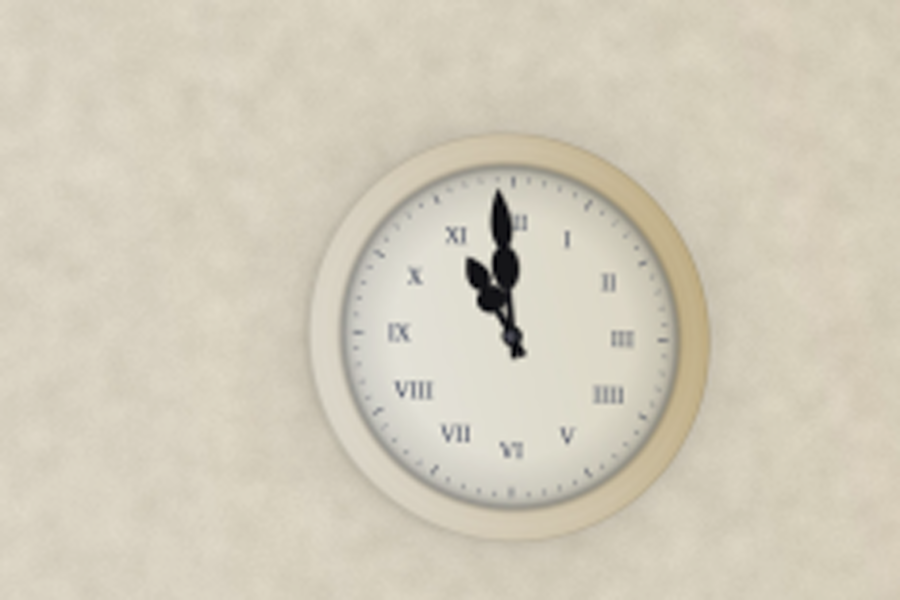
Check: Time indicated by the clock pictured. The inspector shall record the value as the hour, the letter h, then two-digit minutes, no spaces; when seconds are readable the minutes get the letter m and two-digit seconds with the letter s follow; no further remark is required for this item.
10h59
